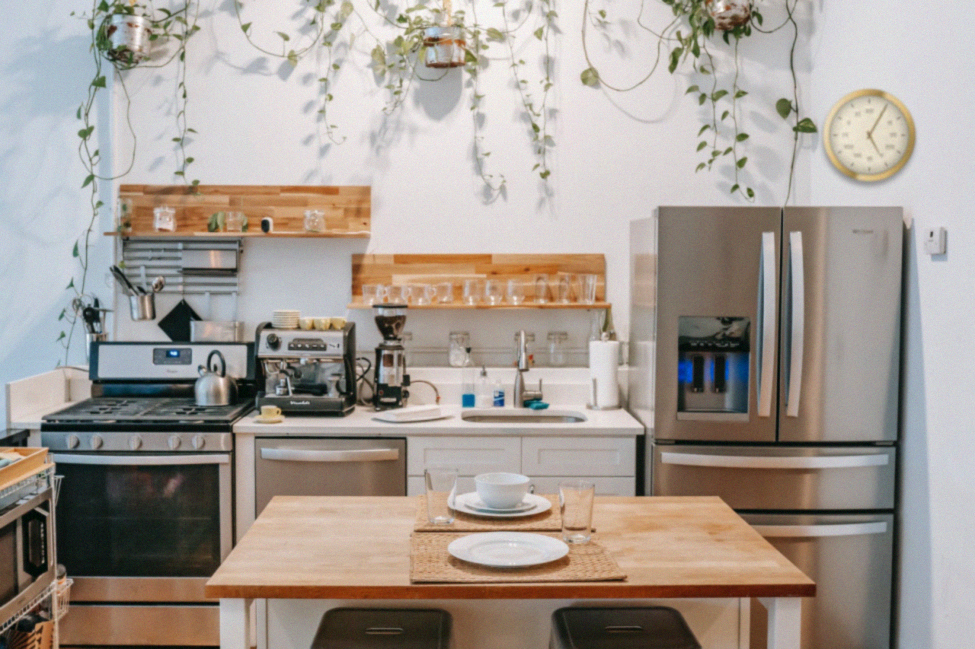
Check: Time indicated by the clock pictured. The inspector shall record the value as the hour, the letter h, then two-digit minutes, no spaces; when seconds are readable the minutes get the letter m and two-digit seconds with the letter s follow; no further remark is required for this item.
5h05
